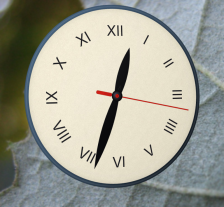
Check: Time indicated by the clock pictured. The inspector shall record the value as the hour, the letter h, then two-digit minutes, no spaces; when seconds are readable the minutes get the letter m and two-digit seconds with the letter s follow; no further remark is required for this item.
12h33m17s
